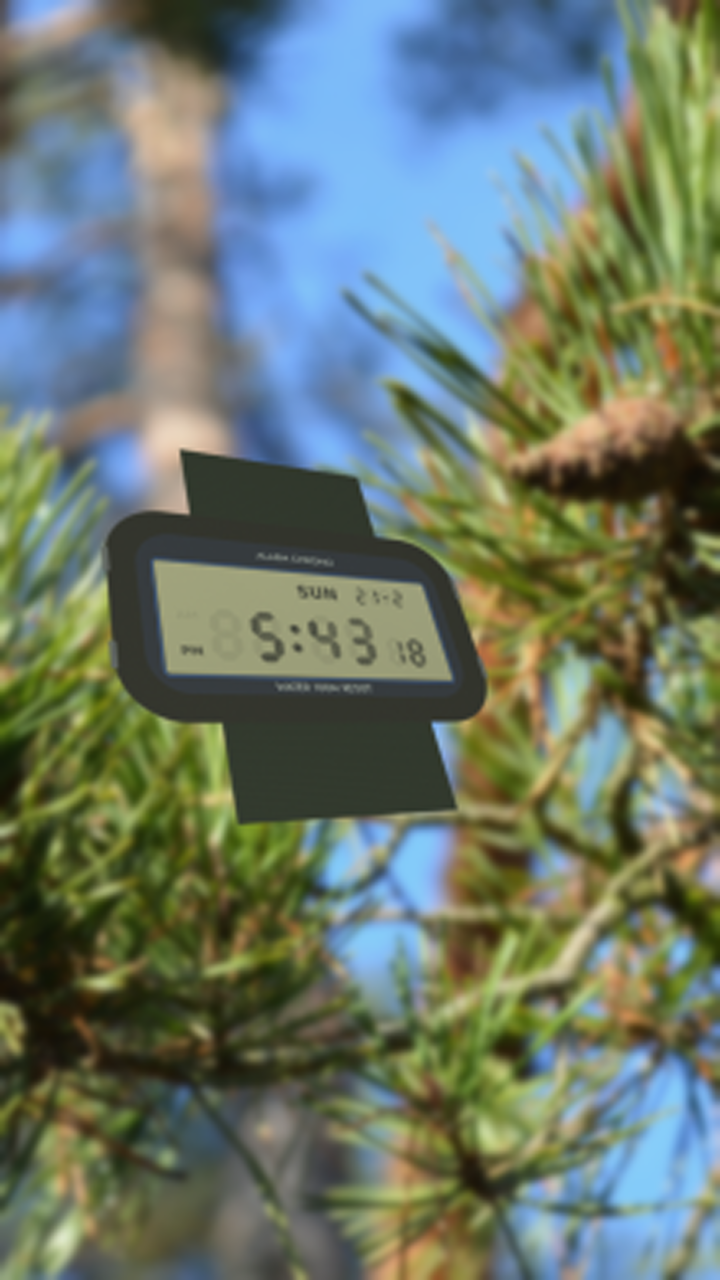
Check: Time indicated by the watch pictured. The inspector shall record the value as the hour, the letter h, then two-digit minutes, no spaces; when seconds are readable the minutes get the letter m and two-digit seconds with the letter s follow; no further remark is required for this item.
5h43m18s
